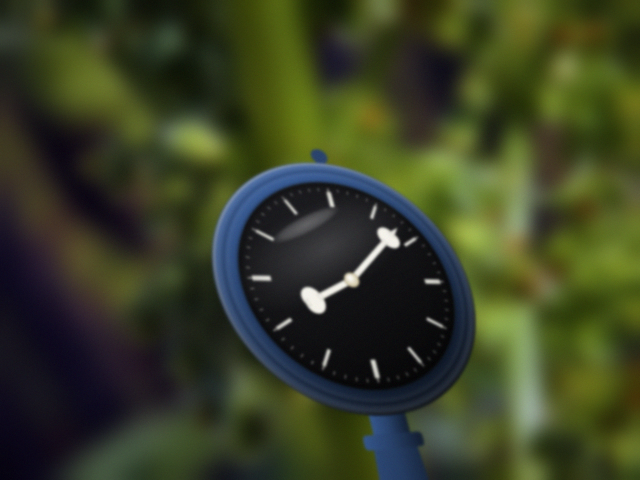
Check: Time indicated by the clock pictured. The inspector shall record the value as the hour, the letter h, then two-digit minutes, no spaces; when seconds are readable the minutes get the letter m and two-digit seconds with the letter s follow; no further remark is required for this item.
8h08
